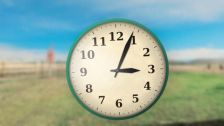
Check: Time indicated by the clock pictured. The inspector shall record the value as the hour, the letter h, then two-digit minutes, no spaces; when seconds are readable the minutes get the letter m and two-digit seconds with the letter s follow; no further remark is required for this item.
3h04
